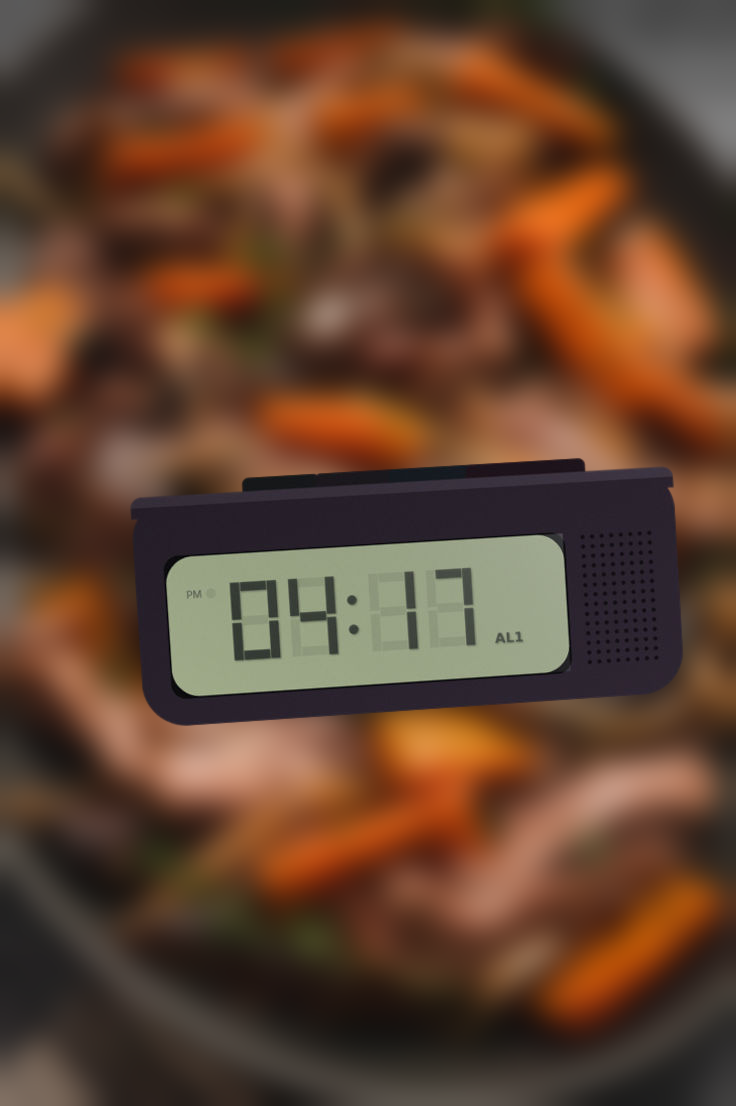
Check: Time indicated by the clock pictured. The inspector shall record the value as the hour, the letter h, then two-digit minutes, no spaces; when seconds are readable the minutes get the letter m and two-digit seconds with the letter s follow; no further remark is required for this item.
4h17
